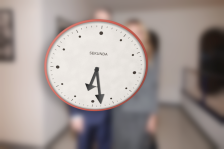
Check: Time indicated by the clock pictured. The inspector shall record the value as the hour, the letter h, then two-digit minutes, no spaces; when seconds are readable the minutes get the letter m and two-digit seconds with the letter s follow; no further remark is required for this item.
6h28
